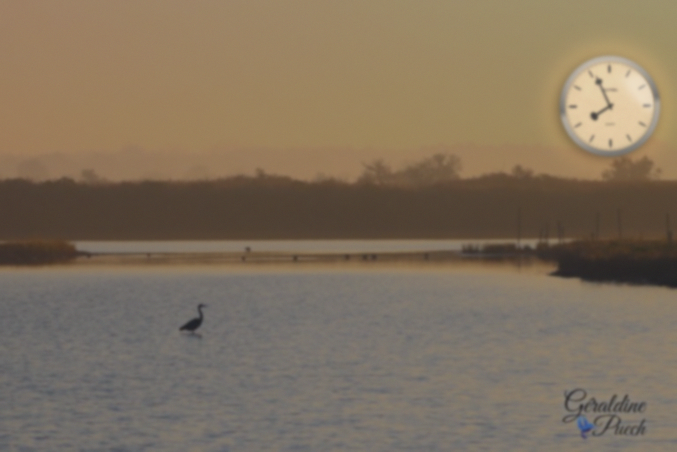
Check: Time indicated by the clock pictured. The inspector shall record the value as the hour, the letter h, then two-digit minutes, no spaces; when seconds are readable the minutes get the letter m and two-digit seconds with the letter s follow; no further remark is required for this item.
7h56
